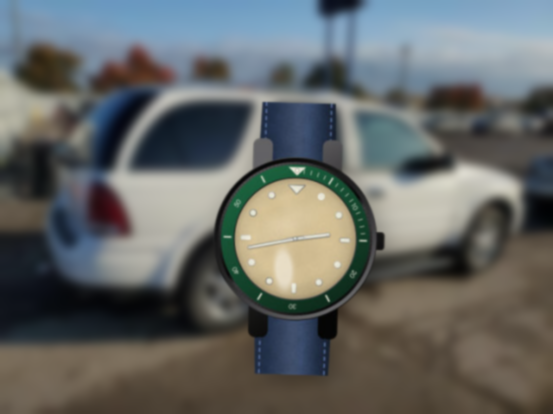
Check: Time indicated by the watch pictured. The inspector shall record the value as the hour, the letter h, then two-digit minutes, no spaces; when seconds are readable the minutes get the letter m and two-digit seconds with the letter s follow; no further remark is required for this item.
2h43
